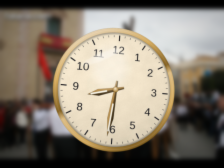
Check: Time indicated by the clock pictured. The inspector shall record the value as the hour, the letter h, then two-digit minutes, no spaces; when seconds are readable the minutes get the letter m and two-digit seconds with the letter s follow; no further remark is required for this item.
8h31
